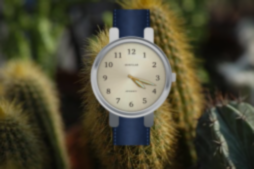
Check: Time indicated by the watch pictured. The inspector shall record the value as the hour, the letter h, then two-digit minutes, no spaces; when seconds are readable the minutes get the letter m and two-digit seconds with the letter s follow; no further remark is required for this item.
4h18
